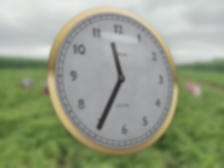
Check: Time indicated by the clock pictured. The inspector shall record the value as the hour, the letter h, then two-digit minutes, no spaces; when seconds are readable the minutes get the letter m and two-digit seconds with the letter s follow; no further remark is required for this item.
11h35
